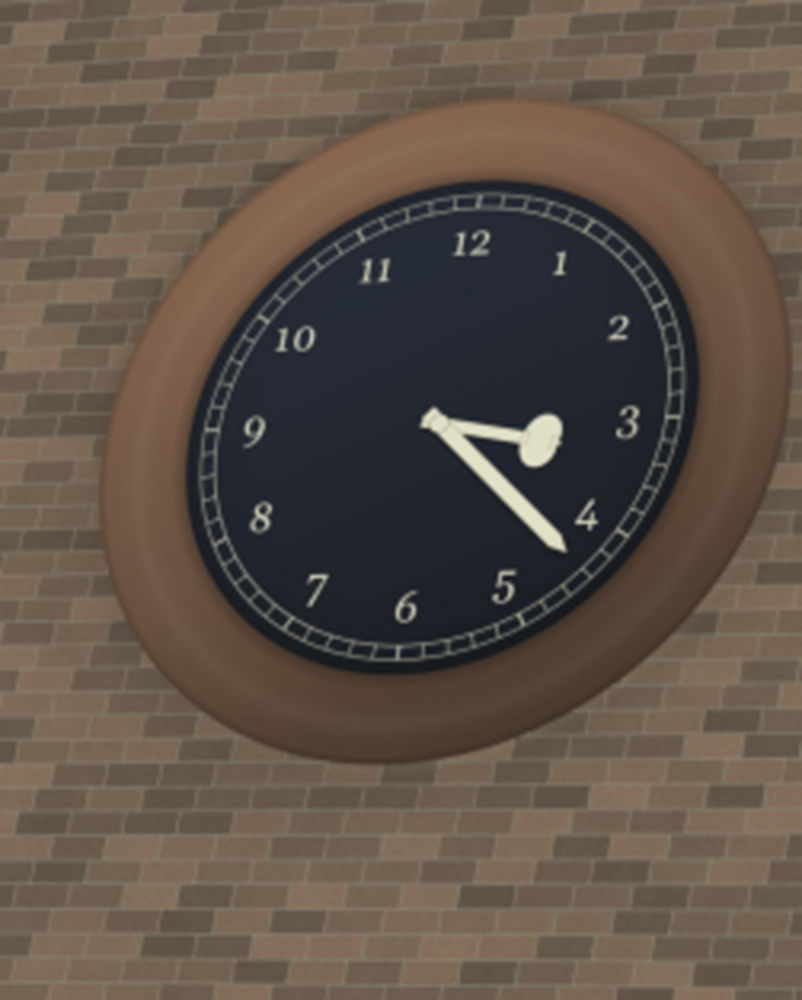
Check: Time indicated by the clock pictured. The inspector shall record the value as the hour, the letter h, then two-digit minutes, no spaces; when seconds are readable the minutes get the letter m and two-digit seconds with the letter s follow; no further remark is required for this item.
3h22
